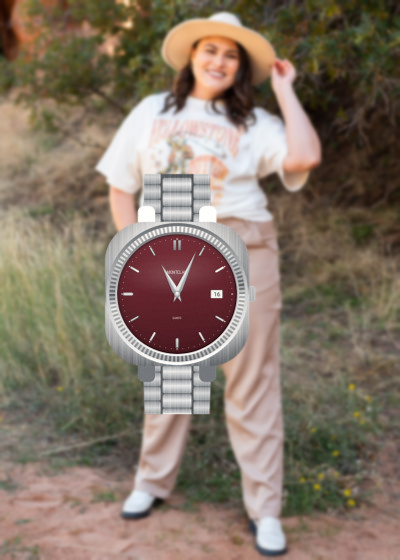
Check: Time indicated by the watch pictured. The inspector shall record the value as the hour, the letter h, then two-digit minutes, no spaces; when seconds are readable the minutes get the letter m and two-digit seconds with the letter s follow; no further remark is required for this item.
11h04
